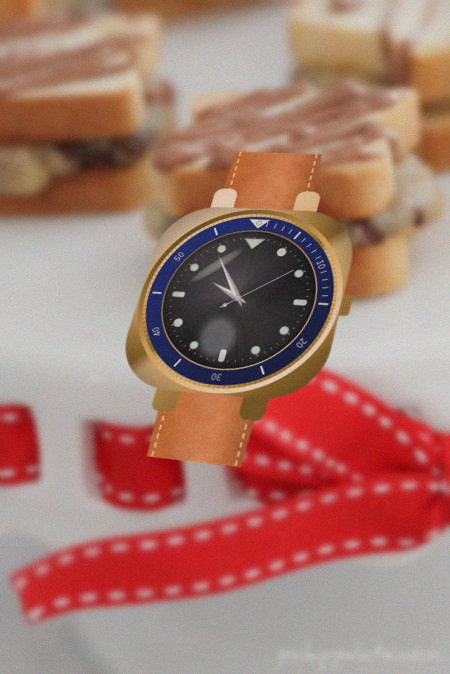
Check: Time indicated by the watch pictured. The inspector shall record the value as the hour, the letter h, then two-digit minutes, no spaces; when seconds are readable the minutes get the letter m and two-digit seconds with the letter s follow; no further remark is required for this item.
9h54m09s
